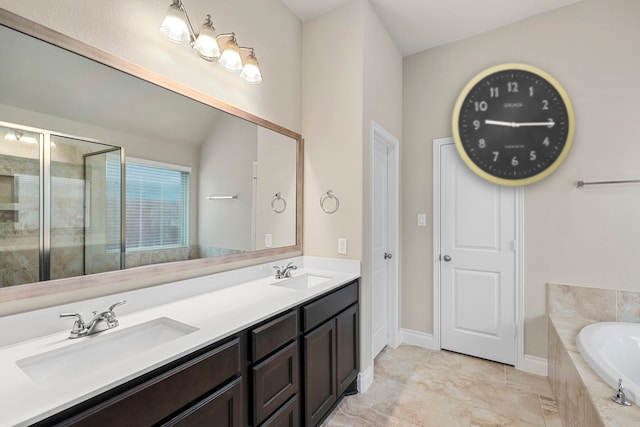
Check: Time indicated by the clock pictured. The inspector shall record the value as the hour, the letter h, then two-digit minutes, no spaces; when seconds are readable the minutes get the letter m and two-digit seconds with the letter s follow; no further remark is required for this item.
9h15
